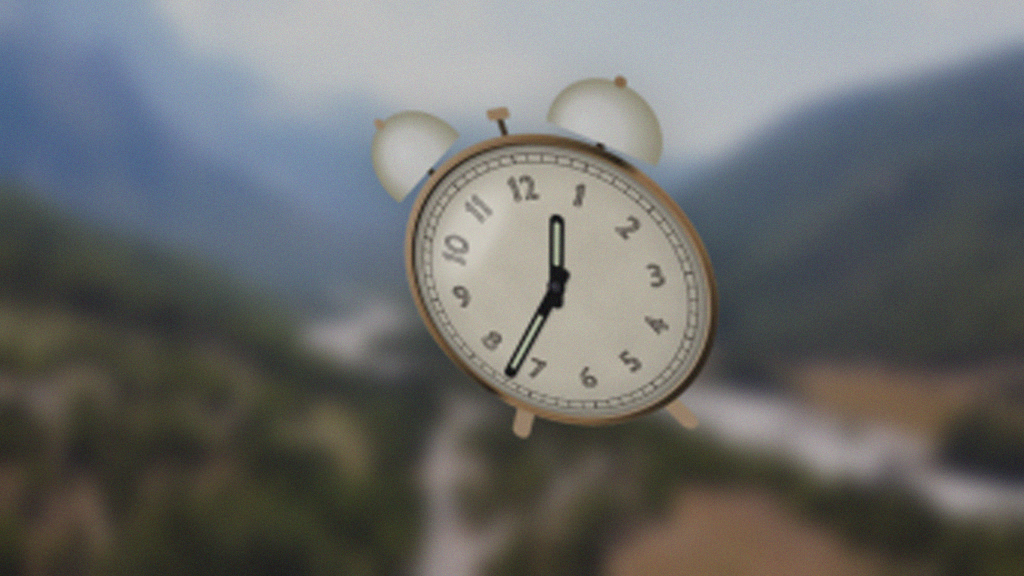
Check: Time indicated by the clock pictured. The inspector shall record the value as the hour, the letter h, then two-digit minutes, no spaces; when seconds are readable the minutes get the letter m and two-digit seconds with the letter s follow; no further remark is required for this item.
12h37
